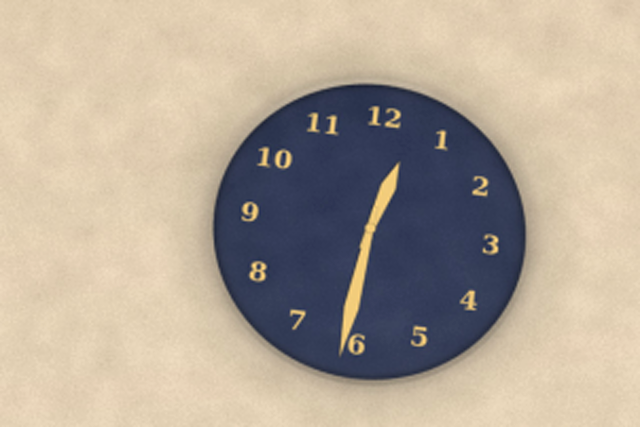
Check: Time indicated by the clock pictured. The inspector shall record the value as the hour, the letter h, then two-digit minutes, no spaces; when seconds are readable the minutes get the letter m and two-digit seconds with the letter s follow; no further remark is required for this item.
12h31
